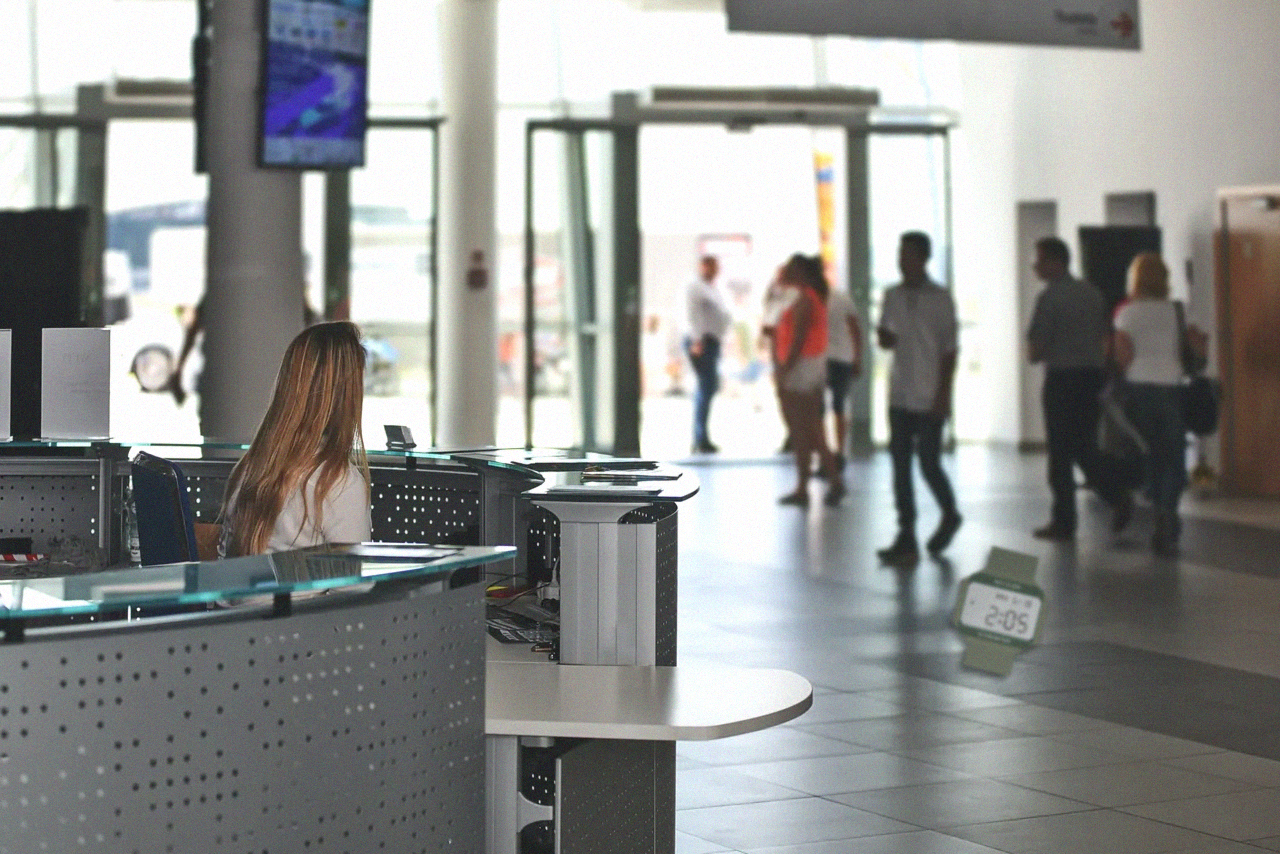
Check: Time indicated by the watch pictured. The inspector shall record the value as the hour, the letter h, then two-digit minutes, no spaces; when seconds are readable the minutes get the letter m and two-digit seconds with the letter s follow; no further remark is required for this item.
2h05
